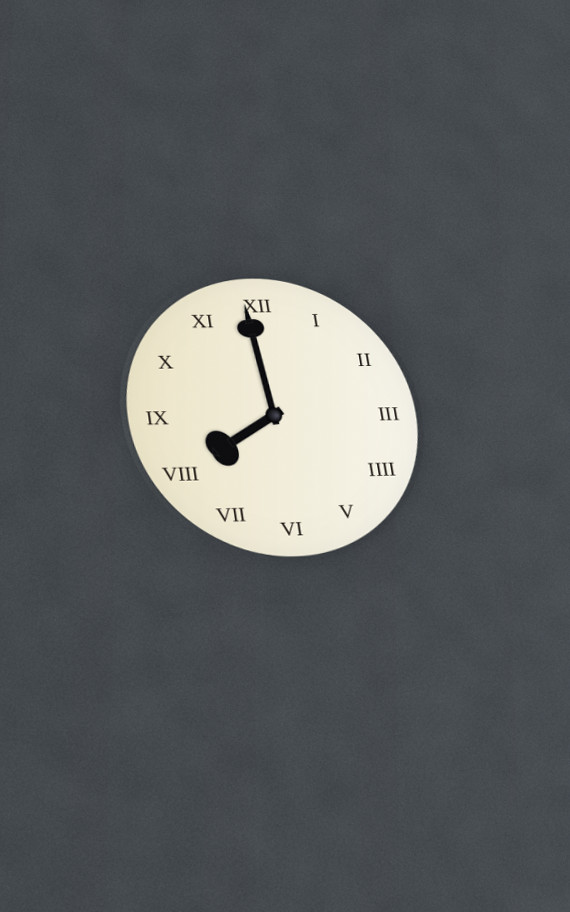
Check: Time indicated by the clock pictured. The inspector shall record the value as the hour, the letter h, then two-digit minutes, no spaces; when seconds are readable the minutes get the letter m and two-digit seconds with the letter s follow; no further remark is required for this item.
7h59
